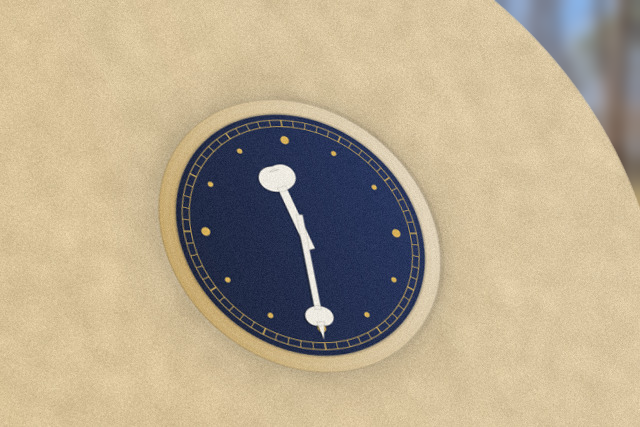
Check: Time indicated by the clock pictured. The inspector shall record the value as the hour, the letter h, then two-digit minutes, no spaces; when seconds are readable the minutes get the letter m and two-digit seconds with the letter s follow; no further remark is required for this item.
11h30
